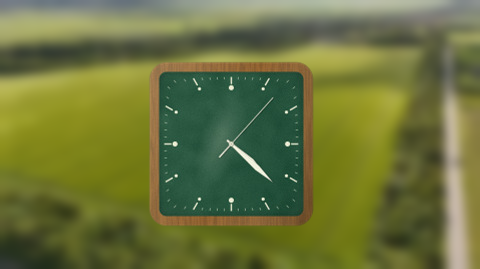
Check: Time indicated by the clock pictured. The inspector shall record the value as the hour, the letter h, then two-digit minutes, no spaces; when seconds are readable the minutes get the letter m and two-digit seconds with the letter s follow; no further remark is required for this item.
4h22m07s
